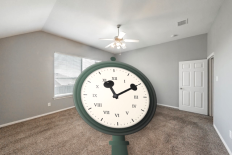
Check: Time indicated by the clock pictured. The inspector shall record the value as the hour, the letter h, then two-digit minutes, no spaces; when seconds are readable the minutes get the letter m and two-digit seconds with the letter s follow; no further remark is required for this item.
11h10
